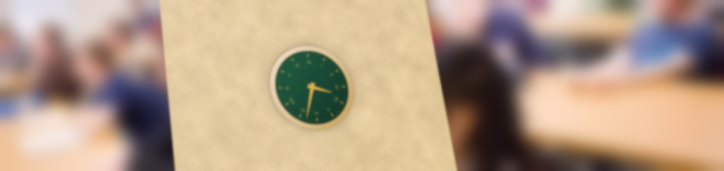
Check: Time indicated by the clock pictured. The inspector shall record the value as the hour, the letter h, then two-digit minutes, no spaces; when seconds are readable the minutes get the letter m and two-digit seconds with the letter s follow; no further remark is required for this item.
3h33
